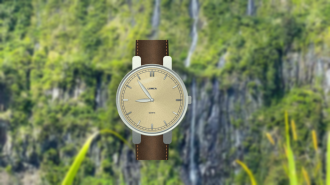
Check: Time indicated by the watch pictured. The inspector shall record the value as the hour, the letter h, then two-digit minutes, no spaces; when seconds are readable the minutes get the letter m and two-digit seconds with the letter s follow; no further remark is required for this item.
8h54
